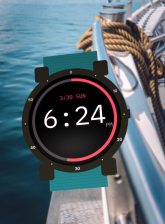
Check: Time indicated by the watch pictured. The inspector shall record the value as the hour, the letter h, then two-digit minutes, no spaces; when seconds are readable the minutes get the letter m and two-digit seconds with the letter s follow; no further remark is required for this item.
6h24
